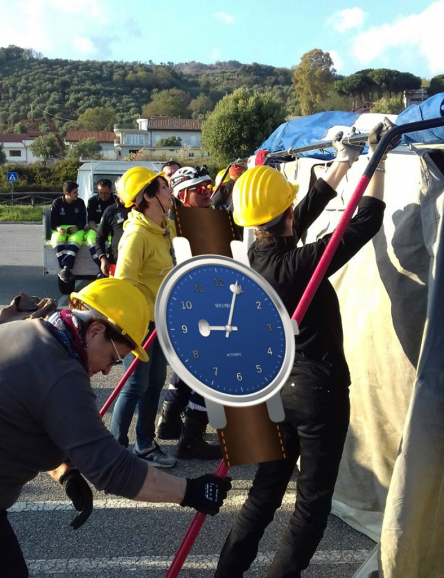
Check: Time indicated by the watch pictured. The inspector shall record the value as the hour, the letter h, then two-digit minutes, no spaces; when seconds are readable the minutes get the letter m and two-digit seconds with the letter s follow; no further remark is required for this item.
9h04
